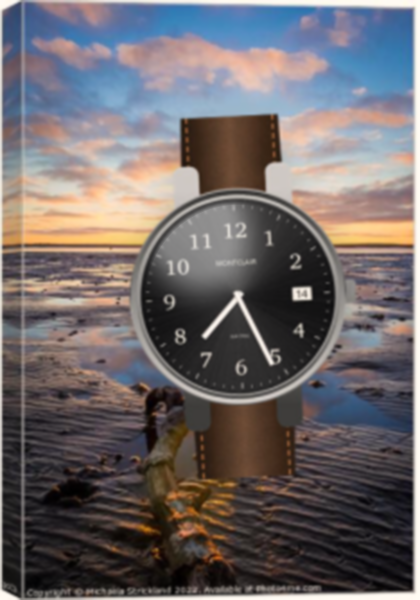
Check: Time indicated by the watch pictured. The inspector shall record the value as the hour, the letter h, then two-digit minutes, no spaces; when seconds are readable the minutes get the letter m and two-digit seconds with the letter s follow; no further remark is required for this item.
7h26
